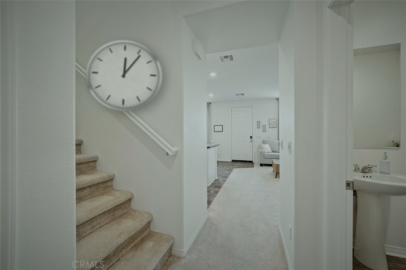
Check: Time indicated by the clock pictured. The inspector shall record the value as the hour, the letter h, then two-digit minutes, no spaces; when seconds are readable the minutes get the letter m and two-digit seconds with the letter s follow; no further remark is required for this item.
12h06
